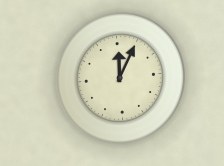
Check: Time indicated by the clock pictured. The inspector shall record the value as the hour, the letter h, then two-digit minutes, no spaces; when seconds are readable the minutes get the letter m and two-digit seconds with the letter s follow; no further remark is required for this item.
12h05
